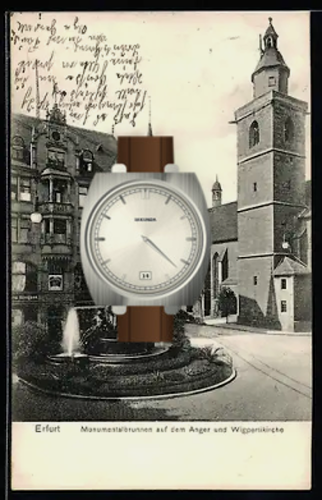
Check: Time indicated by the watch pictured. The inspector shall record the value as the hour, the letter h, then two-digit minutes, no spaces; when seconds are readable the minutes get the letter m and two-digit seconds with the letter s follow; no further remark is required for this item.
4h22
